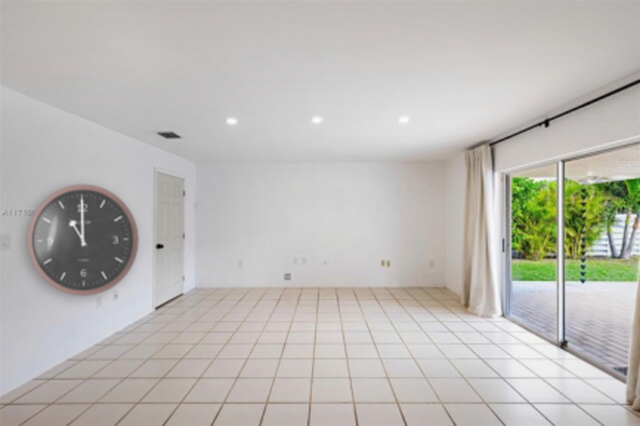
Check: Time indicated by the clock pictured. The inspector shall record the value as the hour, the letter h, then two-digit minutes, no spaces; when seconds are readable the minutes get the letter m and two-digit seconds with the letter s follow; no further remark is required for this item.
11h00
